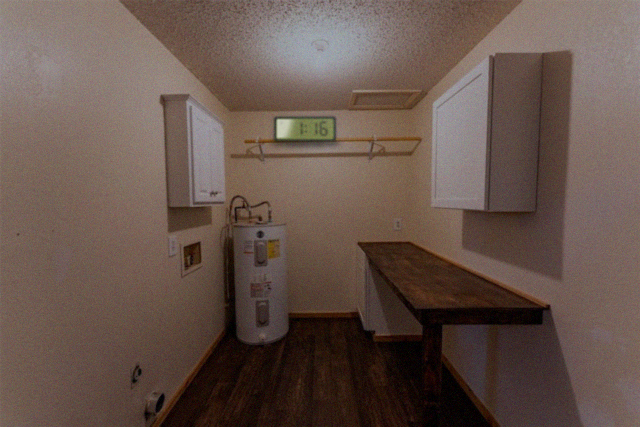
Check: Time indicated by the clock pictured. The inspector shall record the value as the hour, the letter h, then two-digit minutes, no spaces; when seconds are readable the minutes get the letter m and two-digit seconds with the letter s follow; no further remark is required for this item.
1h16
